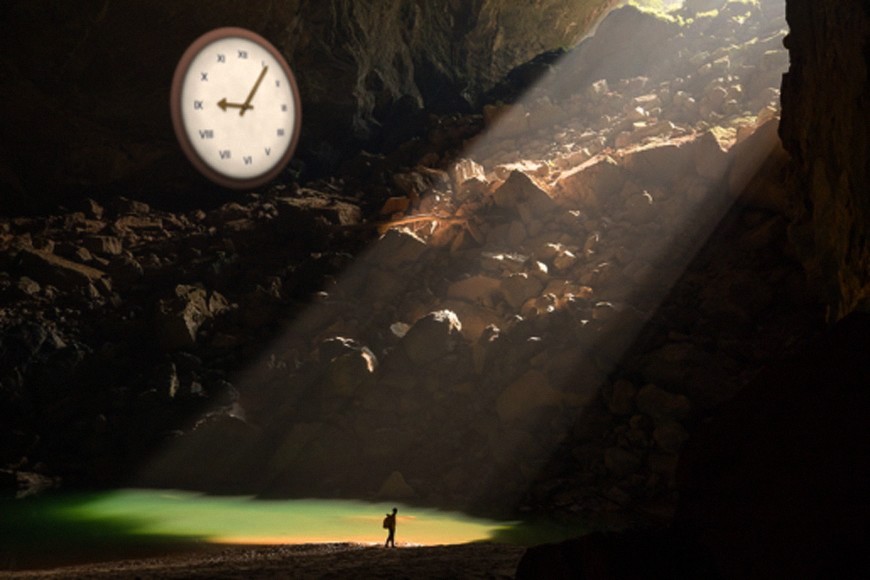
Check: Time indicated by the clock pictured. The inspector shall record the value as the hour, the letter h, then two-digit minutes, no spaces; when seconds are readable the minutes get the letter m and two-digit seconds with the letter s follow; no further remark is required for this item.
9h06
